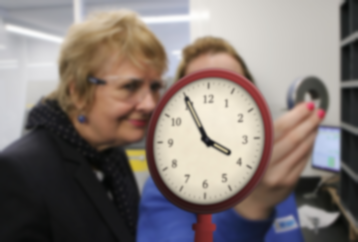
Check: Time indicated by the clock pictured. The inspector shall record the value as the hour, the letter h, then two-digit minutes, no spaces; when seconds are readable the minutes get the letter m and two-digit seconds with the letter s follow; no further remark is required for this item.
3h55
